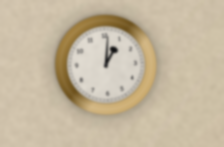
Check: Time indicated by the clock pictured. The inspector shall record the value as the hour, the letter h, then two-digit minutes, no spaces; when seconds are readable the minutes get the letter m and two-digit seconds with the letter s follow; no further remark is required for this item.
1h01
